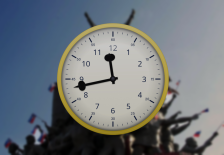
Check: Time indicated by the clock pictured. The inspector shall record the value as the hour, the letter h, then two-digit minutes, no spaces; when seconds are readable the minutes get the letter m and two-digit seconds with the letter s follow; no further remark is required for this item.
11h43
